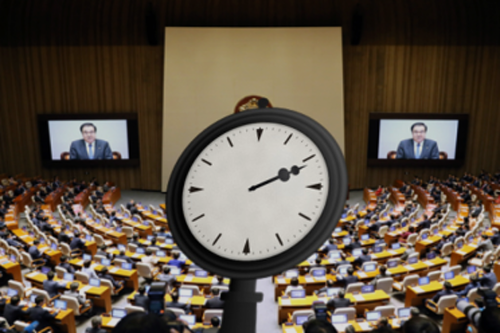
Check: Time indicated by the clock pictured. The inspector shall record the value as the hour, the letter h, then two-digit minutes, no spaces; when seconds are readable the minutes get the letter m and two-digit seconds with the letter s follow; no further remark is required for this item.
2h11
